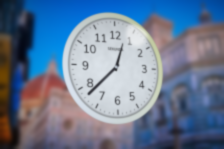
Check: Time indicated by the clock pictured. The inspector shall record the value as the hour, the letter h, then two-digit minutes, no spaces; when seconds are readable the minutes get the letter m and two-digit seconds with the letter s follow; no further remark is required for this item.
12h38
